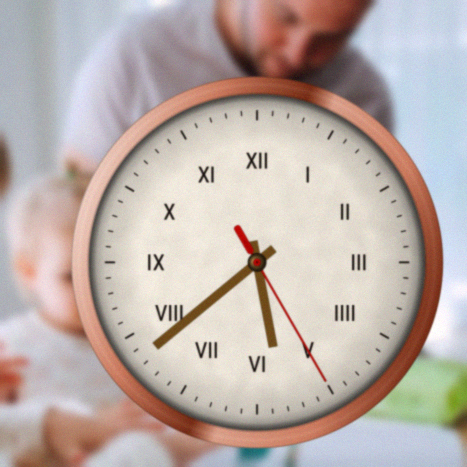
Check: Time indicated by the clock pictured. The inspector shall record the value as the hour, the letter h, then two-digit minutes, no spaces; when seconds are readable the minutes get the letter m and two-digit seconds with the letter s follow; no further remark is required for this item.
5h38m25s
